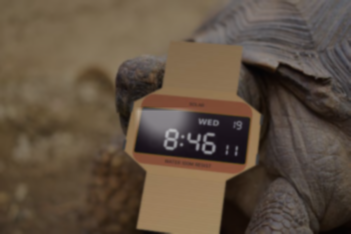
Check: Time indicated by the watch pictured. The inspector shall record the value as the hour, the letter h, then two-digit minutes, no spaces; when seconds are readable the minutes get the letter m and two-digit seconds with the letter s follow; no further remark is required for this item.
8h46m11s
